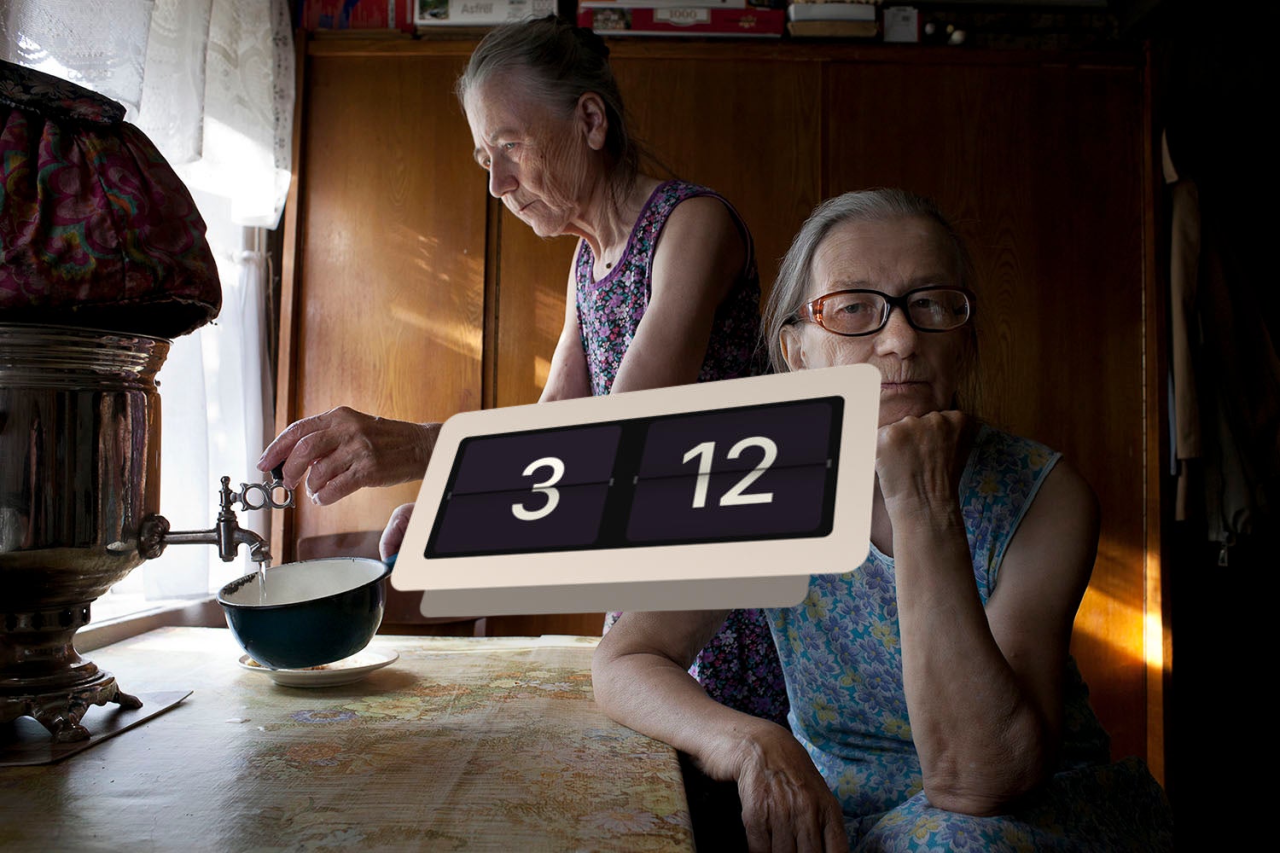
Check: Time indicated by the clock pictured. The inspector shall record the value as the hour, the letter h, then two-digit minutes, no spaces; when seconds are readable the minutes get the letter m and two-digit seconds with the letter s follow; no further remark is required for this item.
3h12
